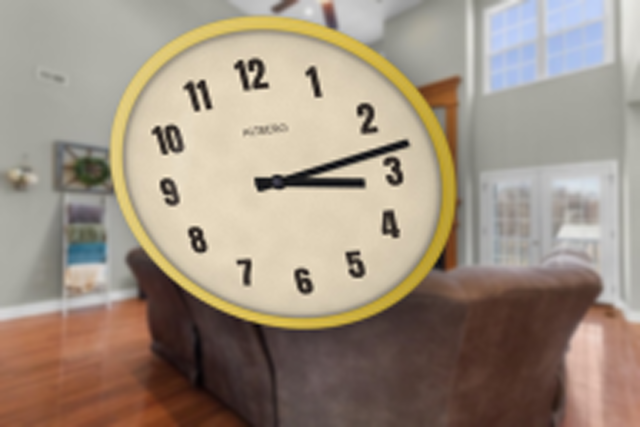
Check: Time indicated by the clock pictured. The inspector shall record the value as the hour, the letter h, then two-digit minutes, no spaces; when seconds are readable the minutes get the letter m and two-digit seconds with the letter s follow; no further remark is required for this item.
3h13
